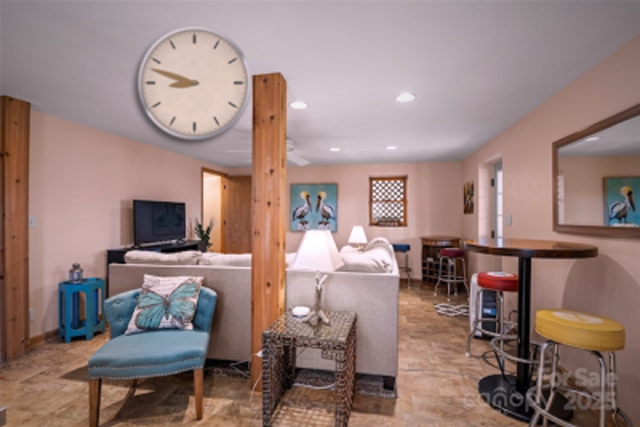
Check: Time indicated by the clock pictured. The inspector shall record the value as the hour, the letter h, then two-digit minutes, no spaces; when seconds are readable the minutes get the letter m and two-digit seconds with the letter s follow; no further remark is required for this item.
8h48
